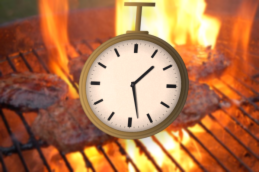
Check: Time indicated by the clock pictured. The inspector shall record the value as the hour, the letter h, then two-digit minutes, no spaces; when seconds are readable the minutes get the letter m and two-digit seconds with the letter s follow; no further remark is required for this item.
1h28
